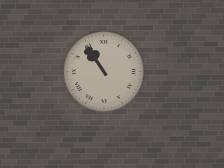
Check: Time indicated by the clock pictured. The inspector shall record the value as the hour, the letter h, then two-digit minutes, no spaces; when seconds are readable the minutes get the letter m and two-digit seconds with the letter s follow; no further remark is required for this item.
10h54
